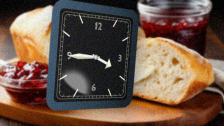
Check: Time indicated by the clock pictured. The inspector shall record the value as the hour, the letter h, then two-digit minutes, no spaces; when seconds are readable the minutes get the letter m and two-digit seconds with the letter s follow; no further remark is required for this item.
3h45
